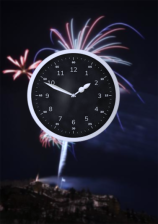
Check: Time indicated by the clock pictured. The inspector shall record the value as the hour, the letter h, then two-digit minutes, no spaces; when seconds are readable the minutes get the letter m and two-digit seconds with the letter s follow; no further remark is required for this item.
1h49
